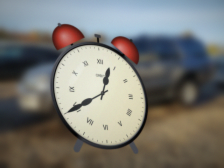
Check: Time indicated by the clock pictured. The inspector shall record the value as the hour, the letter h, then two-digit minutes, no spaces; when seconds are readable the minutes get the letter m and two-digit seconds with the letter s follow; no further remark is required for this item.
12h40
